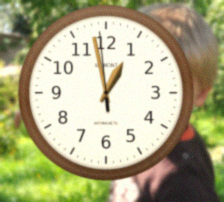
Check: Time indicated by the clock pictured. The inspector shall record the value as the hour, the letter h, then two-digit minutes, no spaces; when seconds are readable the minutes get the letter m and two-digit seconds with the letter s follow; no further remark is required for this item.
12h57m59s
